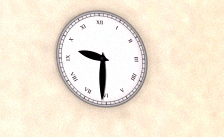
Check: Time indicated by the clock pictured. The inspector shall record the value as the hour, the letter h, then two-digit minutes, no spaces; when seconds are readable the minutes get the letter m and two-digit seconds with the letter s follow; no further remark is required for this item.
9h31
